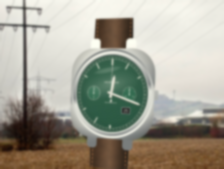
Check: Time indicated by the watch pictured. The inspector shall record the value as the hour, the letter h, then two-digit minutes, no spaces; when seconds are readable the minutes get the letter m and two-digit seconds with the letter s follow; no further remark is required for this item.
12h18
